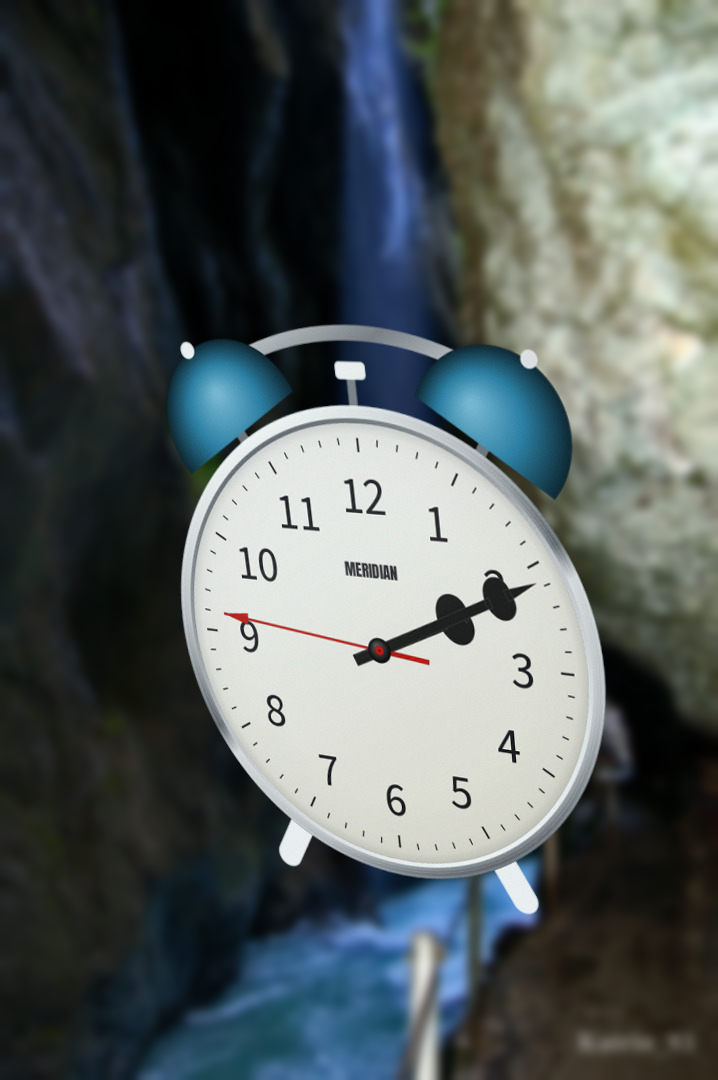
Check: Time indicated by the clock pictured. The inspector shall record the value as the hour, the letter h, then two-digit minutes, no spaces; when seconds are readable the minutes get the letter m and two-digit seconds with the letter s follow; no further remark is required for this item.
2h10m46s
